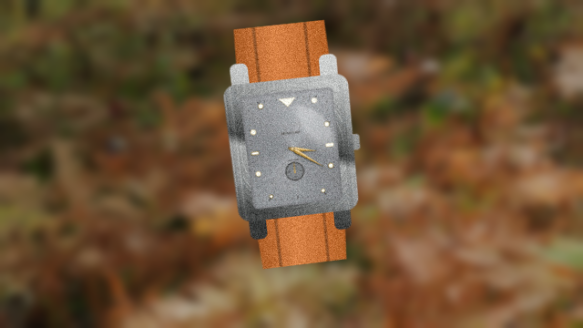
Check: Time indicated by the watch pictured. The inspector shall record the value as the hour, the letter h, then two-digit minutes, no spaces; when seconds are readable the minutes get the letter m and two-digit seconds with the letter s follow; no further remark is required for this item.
3h21
